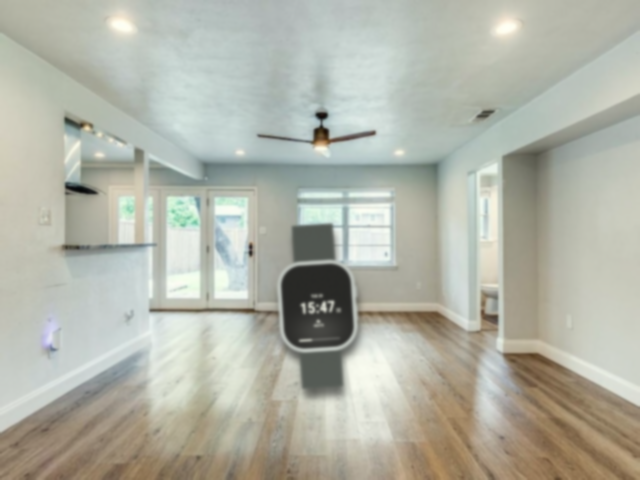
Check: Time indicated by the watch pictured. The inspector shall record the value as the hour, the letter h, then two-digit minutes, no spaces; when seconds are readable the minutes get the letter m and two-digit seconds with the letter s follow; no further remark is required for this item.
15h47
